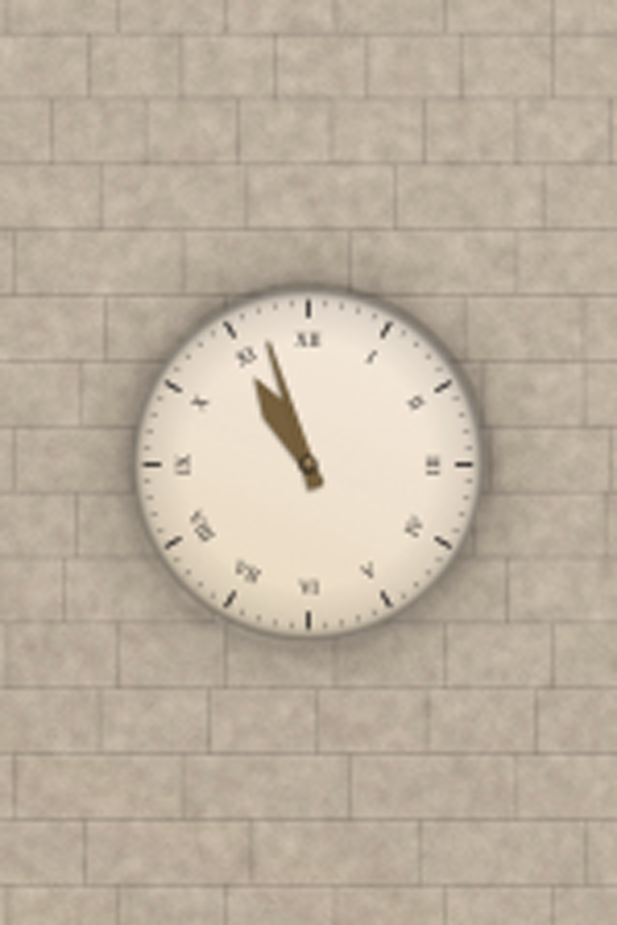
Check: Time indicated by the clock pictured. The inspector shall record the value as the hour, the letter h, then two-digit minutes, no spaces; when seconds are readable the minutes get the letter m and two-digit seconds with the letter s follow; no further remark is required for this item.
10h57
